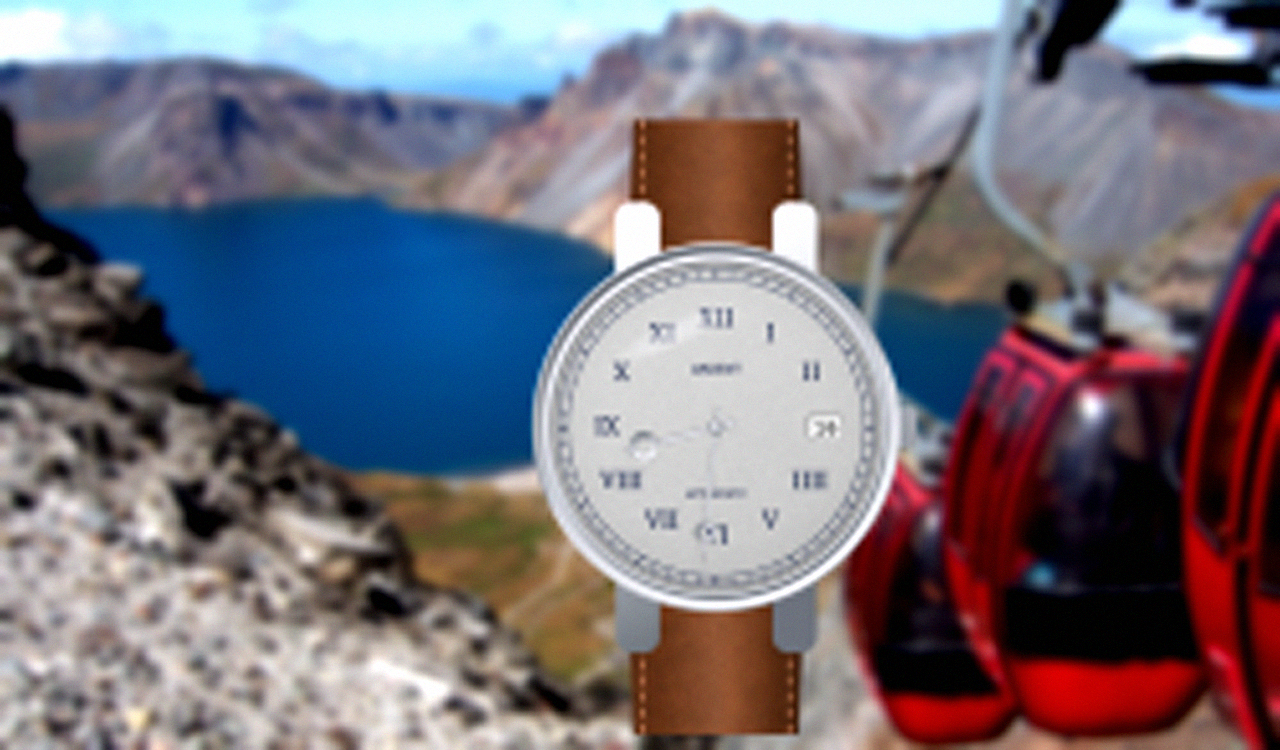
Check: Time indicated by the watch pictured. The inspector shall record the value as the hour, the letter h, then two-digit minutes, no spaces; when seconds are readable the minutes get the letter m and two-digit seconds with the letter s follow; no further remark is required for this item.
8h31
